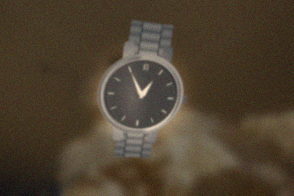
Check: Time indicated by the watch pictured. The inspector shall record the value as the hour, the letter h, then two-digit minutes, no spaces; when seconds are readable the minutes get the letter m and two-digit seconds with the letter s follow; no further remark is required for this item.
12h55
